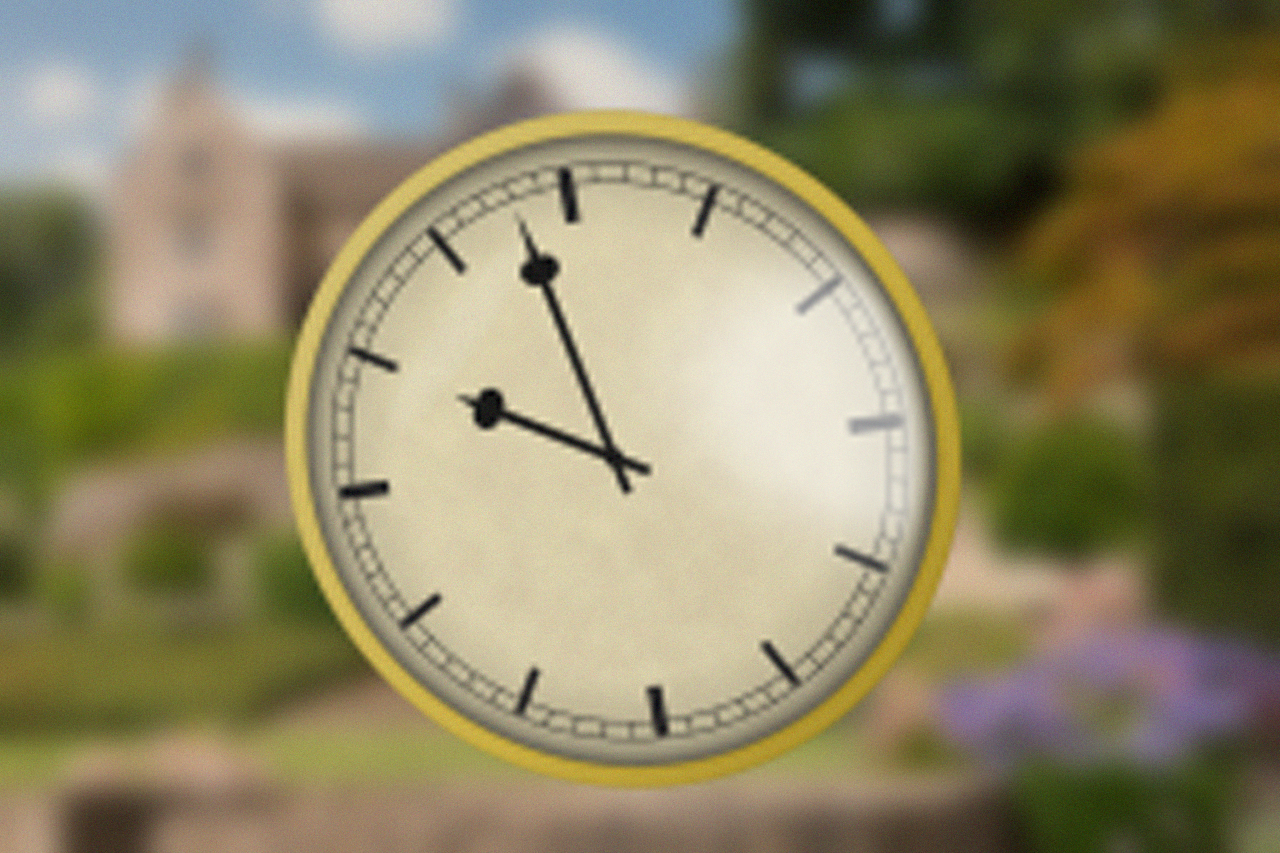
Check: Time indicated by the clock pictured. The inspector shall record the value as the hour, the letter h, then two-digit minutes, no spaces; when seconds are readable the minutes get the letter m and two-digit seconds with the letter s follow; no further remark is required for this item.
9h58
